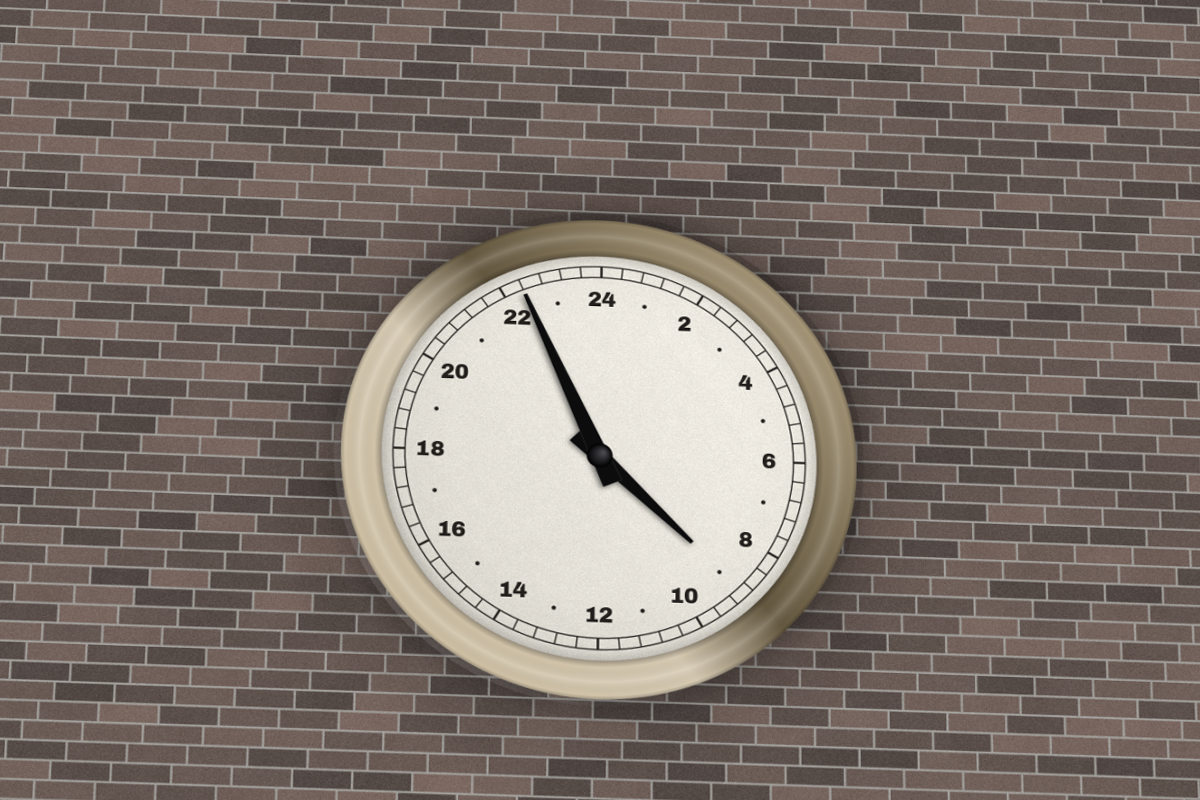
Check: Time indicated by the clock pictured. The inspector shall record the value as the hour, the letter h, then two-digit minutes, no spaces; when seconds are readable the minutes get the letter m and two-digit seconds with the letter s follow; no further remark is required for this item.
8h56
